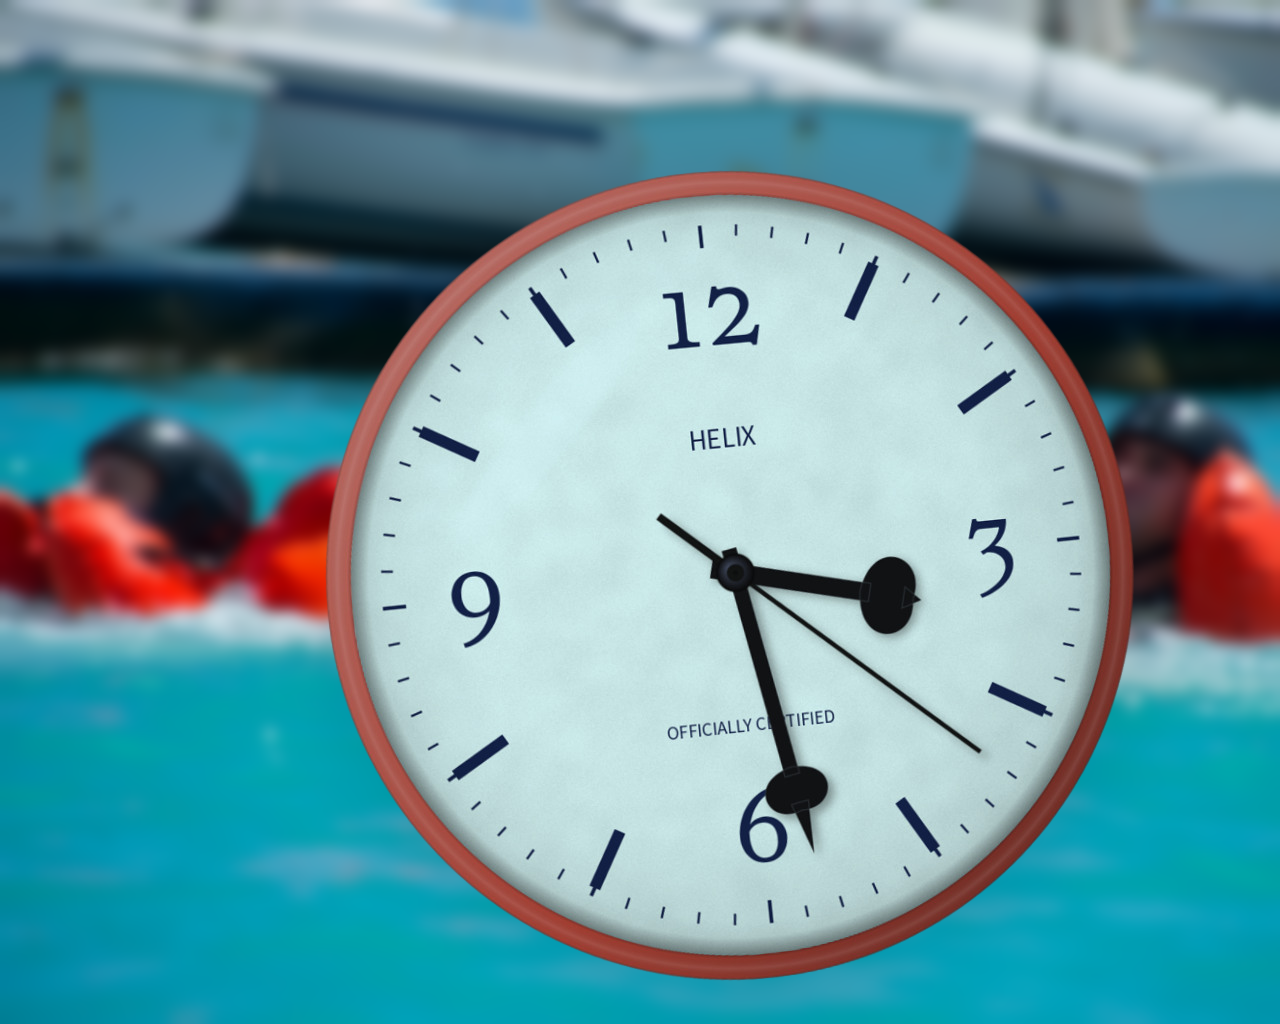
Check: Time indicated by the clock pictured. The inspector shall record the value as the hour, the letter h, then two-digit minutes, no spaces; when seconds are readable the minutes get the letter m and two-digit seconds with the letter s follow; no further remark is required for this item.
3h28m22s
